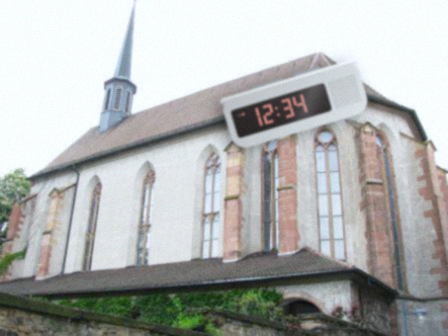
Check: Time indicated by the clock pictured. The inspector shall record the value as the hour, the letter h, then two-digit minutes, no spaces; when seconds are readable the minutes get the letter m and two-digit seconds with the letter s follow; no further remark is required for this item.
12h34
